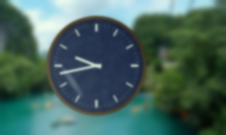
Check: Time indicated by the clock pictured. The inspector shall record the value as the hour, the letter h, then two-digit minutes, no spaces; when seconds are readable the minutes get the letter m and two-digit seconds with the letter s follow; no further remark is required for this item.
9h43
